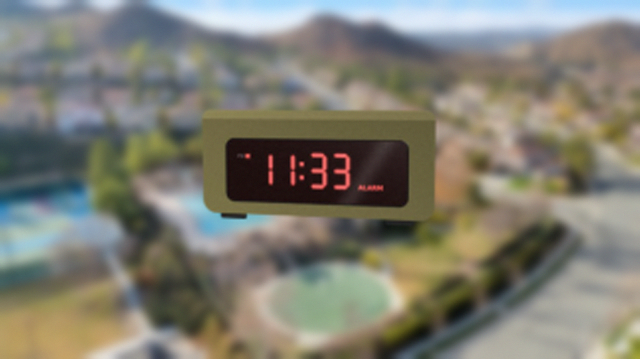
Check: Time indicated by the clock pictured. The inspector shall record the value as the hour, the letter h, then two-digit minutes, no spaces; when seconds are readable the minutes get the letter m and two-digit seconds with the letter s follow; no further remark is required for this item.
11h33
